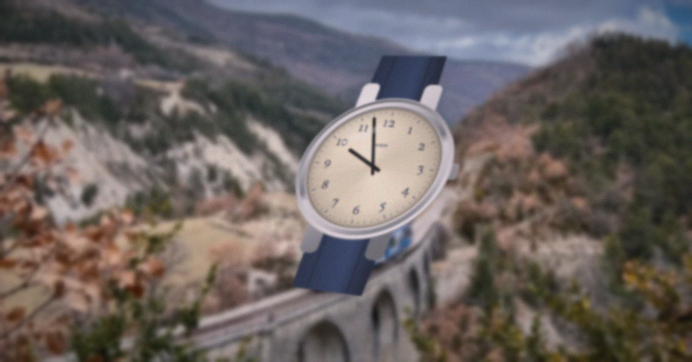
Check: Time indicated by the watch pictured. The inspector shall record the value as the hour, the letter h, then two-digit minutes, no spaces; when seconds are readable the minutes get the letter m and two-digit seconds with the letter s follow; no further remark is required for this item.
9h57
